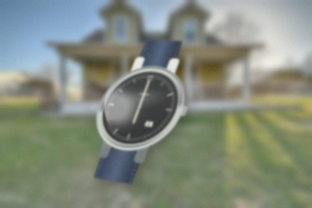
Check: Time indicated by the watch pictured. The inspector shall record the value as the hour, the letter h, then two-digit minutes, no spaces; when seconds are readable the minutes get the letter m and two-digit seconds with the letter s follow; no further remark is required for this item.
6h00
